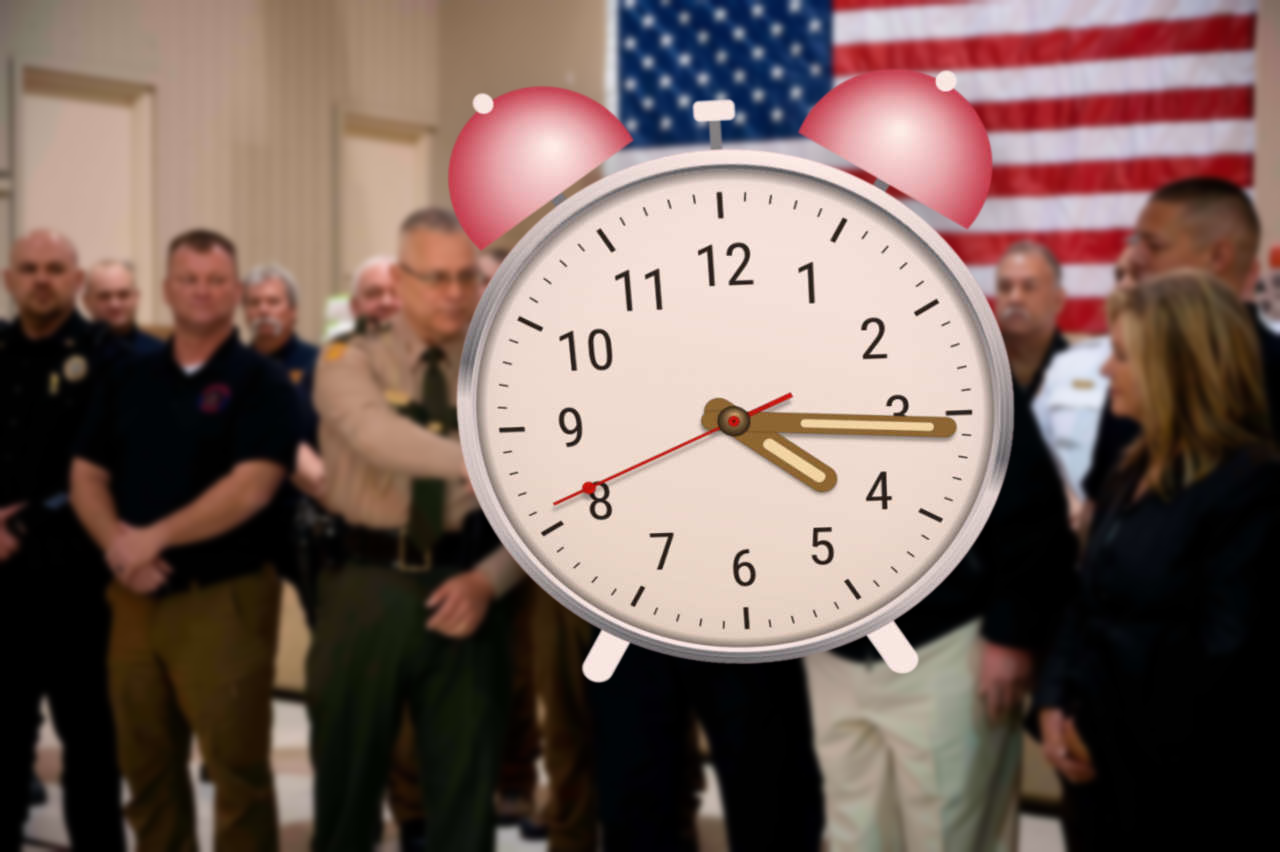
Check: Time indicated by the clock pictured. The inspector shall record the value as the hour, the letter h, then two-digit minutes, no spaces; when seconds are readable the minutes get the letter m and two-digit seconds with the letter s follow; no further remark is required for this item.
4h15m41s
